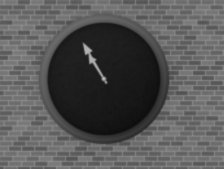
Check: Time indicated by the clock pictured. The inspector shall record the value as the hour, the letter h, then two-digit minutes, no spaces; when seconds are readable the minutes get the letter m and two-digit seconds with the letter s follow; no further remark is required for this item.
10h55
